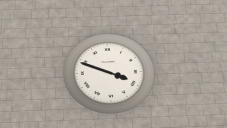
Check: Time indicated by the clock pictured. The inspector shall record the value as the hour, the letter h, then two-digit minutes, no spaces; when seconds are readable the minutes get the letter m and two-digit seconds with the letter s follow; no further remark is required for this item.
3h49
